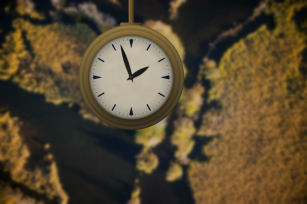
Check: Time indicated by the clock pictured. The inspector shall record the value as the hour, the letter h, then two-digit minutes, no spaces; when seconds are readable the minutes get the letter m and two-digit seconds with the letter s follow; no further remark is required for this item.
1h57
